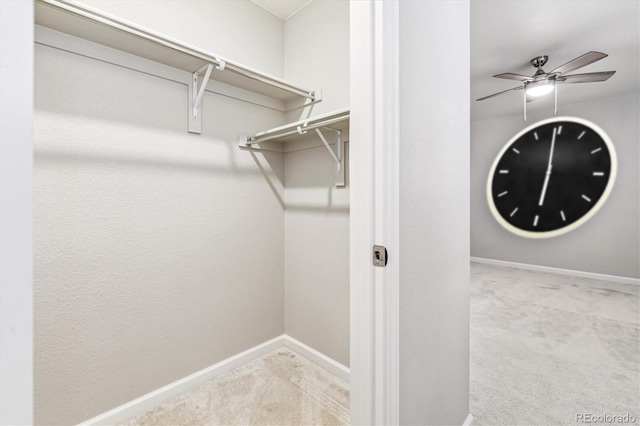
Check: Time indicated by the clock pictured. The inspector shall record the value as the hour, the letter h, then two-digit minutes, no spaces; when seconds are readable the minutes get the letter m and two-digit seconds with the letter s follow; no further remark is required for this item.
5h59
